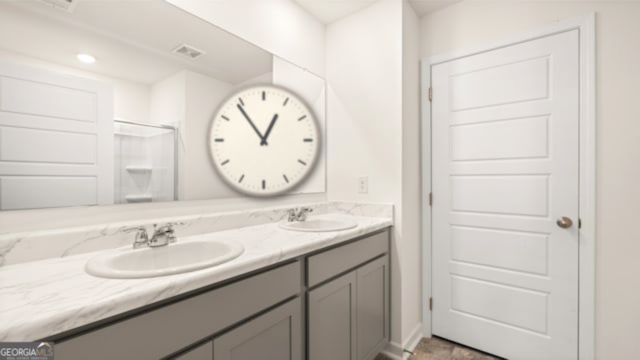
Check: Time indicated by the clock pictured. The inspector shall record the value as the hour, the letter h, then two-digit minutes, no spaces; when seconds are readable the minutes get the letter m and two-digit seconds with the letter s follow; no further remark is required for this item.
12h54
